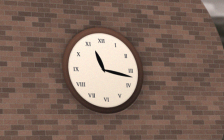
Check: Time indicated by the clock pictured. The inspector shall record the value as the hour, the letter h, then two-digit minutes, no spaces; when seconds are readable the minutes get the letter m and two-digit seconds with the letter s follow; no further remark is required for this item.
11h17
